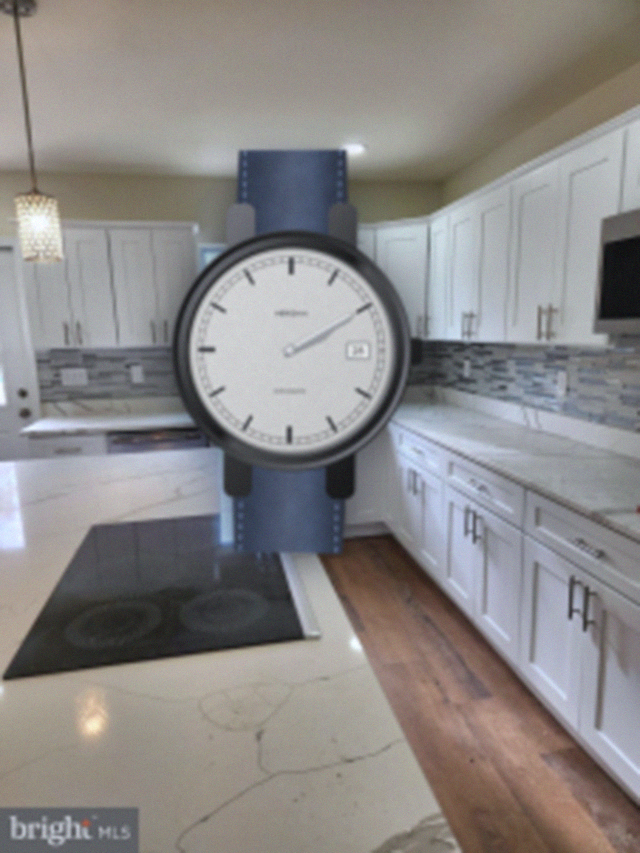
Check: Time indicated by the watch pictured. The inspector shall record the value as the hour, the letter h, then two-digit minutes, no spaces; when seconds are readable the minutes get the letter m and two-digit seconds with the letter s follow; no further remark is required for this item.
2h10
